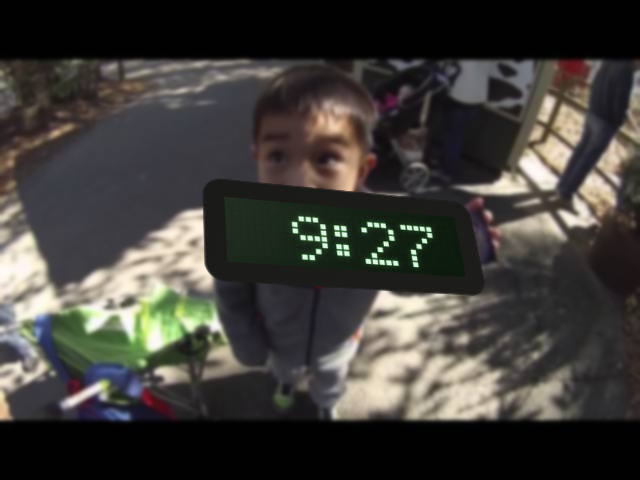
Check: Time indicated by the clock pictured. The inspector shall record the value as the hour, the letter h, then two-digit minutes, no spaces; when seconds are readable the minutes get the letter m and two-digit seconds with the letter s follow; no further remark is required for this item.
9h27
